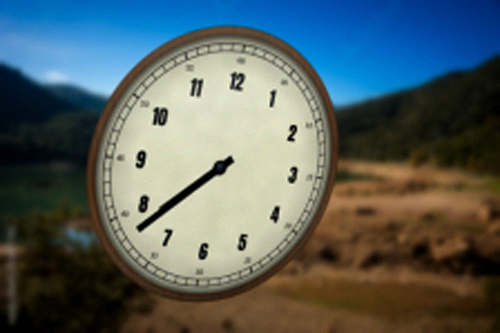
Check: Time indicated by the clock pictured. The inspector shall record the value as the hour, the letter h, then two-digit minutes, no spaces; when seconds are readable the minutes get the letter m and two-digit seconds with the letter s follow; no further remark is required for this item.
7h38
